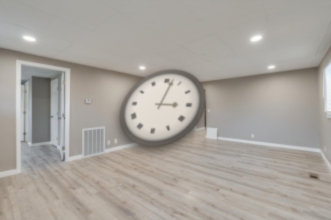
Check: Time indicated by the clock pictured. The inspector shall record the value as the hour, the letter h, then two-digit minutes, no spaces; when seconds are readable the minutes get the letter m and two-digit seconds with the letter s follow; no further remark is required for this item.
3h02
